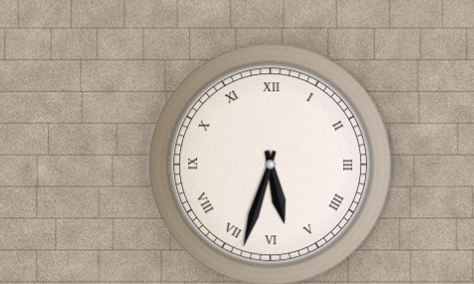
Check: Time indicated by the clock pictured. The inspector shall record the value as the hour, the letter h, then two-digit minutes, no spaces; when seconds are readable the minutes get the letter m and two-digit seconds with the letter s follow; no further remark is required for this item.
5h33
